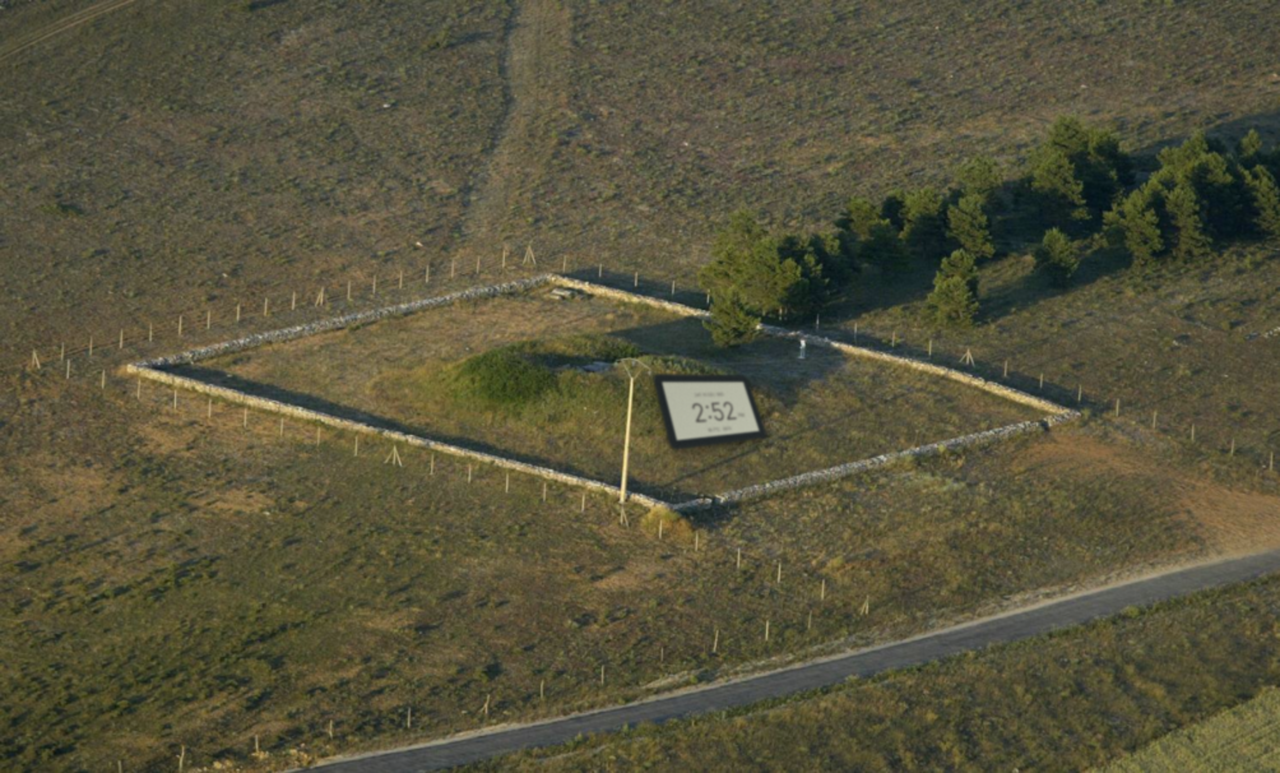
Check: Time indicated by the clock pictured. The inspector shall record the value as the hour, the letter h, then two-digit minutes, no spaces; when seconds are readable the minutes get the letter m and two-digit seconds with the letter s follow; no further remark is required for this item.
2h52
